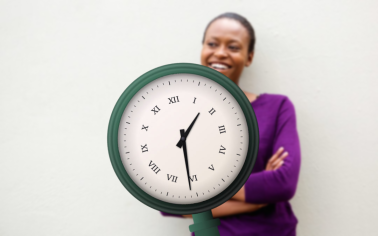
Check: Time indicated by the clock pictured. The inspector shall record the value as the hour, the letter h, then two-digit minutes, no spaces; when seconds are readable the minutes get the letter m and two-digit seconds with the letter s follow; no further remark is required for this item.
1h31
